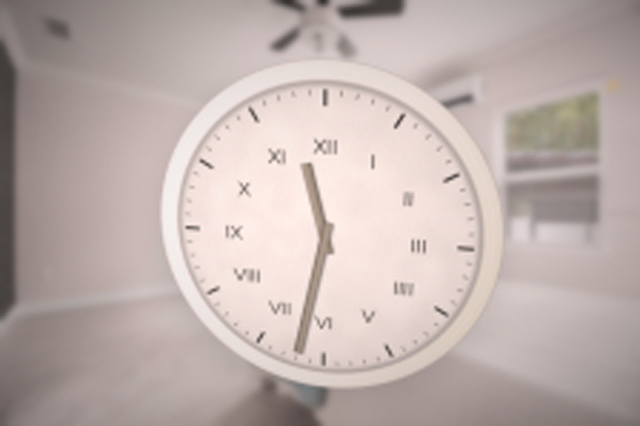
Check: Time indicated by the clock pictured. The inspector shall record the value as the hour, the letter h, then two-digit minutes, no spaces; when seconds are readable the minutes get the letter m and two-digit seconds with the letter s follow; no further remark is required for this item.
11h32
